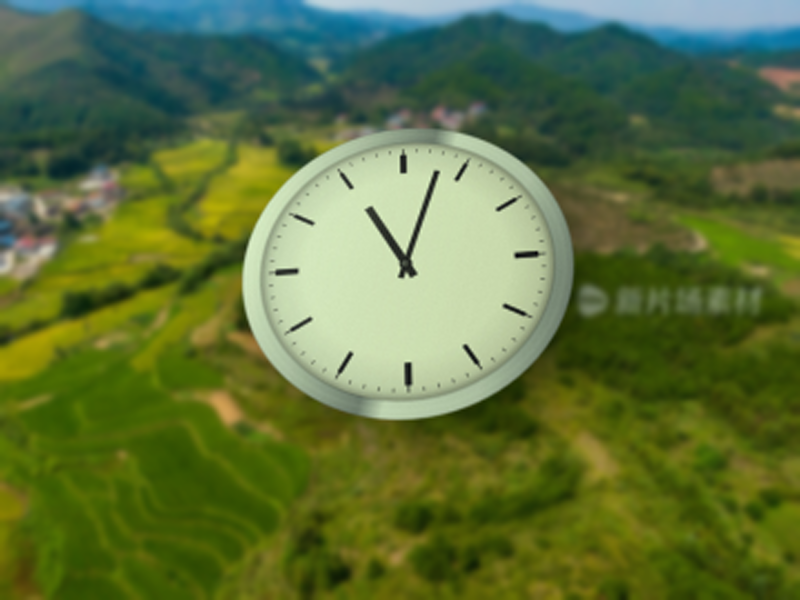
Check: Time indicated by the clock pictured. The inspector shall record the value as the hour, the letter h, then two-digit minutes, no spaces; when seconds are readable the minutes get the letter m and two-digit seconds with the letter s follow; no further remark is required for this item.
11h03
